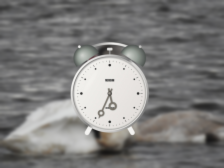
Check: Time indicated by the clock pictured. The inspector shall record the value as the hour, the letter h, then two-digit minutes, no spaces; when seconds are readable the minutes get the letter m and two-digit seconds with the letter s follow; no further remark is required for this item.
5h34
